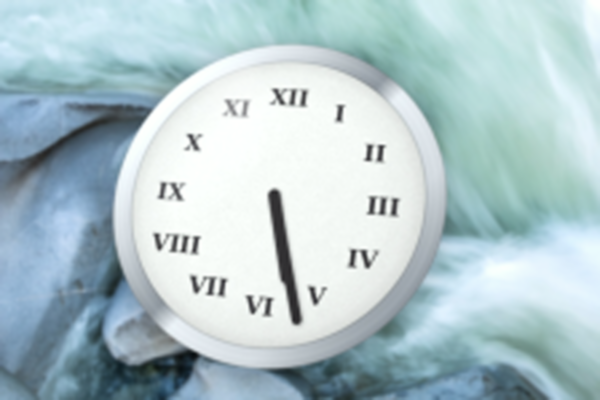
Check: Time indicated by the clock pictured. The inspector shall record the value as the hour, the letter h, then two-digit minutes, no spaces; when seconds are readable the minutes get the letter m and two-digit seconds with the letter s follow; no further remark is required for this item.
5h27
